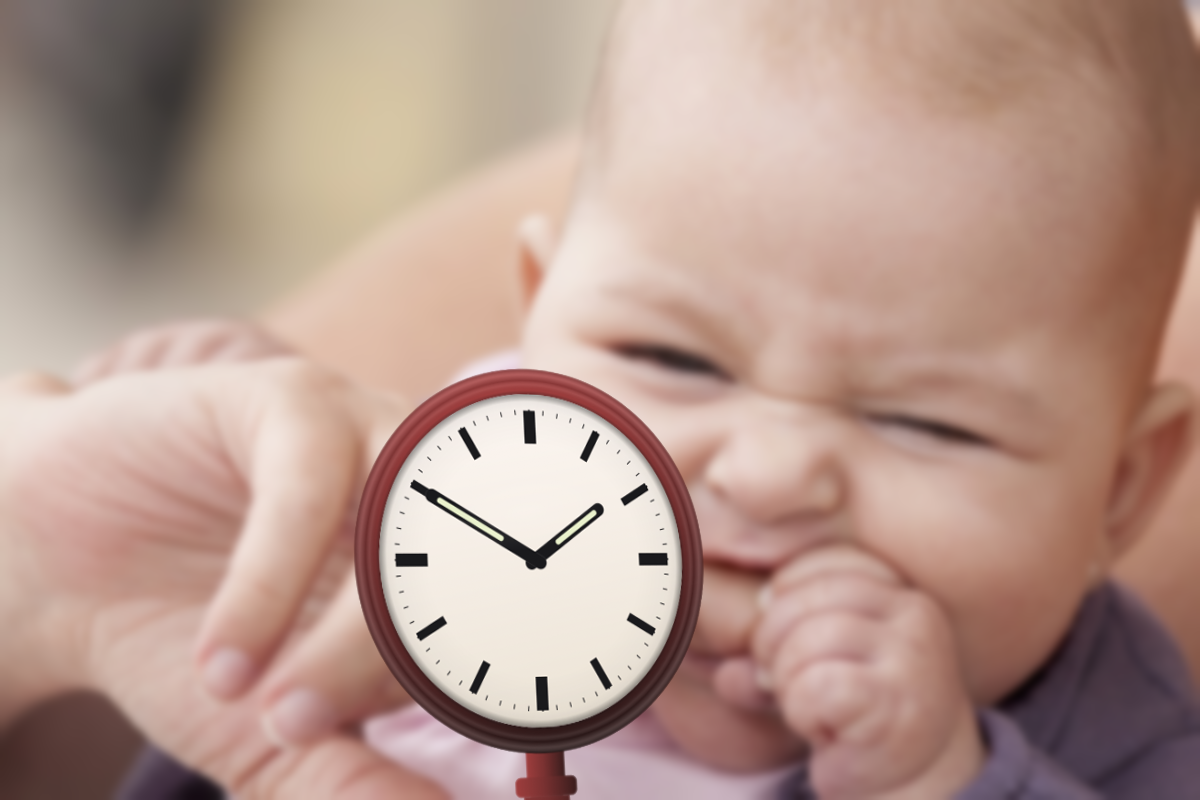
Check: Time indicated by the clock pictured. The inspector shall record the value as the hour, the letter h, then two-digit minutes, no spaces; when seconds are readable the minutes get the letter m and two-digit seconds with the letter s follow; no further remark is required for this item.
1h50
